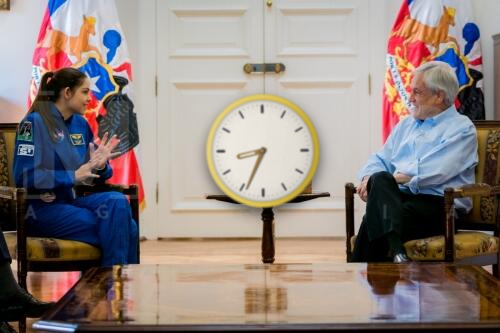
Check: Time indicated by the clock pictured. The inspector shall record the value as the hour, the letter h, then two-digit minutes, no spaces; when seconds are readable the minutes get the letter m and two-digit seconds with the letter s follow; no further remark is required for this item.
8h34
